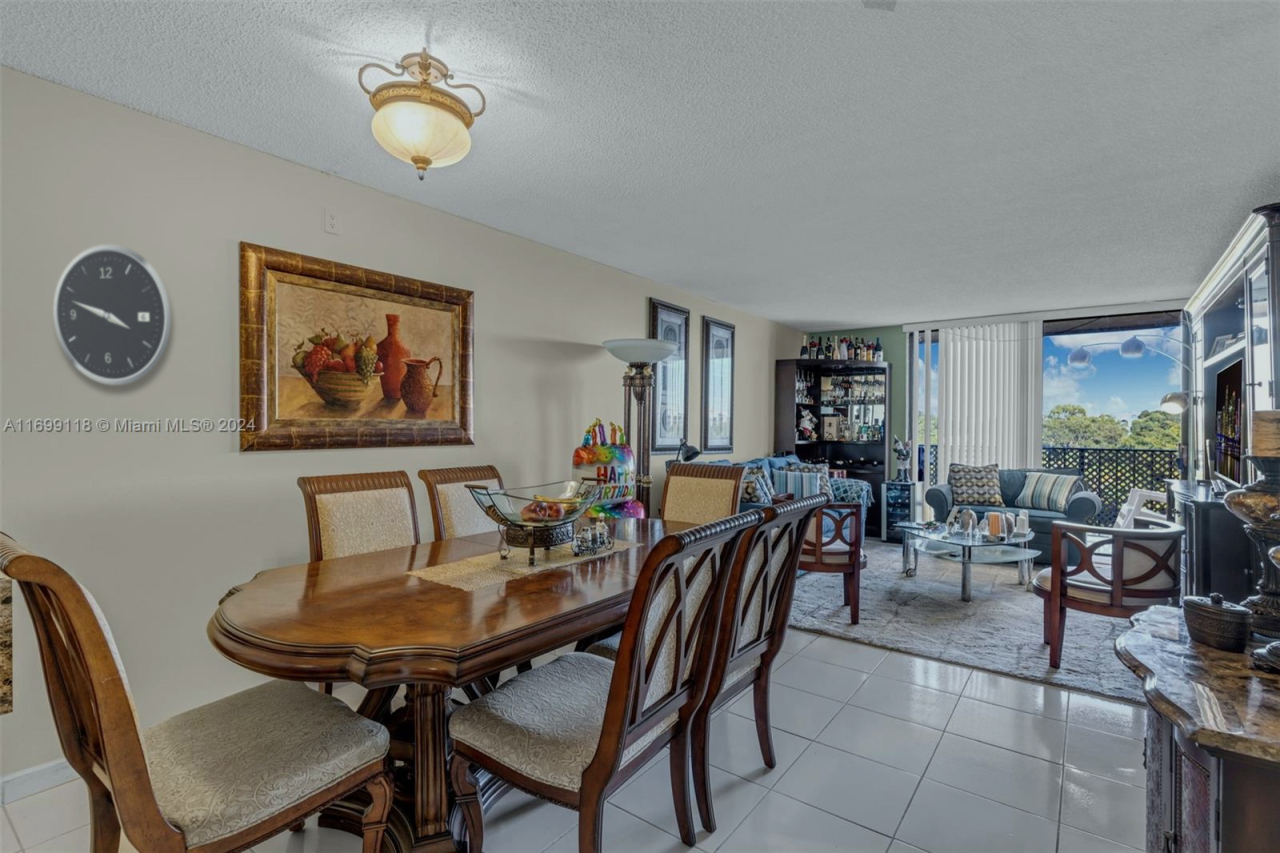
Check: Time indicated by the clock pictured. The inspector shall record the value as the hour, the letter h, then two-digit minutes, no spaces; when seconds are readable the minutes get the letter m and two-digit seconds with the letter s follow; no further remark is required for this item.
3h48
